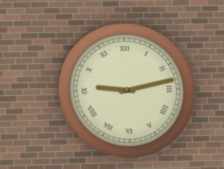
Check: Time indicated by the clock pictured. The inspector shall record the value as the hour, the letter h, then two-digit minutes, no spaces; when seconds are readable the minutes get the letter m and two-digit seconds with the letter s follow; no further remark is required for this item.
9h13
